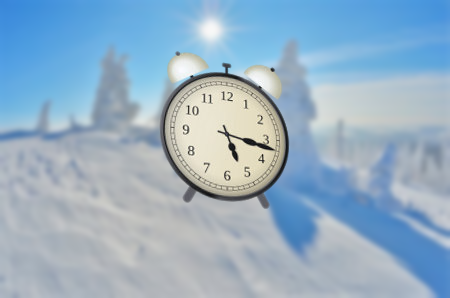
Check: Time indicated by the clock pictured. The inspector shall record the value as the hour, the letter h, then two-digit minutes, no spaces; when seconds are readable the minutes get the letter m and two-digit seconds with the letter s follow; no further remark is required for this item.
5h17
